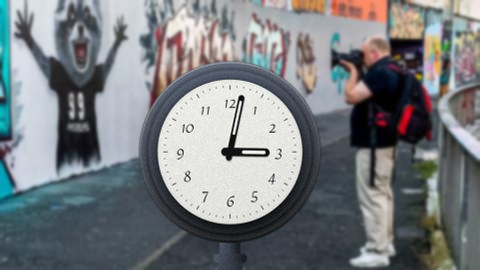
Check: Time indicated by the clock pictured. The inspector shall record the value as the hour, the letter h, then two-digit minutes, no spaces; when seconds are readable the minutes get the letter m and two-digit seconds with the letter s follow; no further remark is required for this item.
3h02
